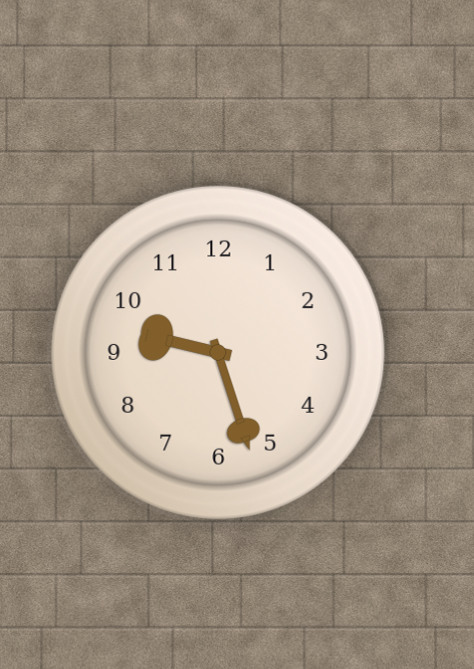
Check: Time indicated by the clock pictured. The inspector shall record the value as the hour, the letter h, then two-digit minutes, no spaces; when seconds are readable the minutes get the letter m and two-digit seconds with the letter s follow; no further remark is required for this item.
9h27
